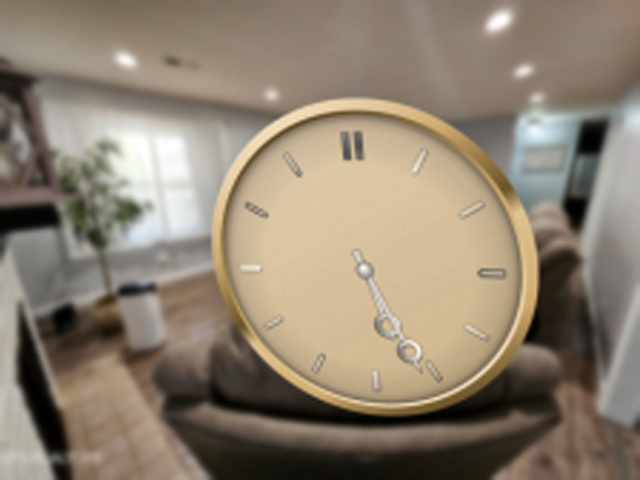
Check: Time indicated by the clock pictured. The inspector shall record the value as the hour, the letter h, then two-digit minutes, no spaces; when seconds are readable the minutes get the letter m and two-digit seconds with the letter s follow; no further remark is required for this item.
5h26
